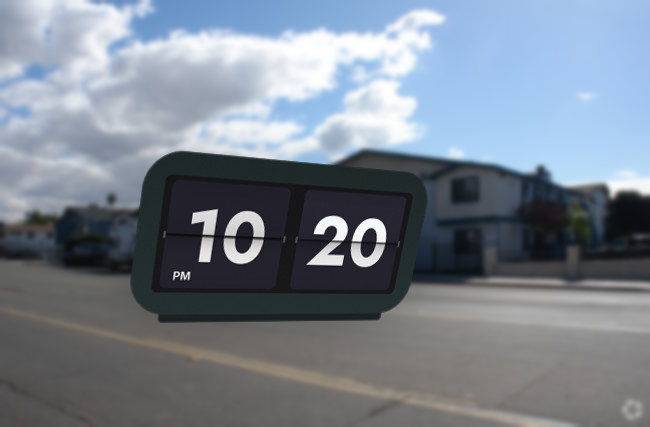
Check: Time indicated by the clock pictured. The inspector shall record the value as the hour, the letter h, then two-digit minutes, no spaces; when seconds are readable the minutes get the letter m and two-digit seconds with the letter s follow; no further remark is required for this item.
10h20
